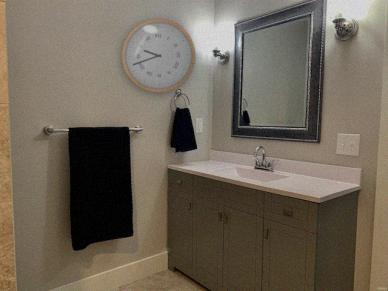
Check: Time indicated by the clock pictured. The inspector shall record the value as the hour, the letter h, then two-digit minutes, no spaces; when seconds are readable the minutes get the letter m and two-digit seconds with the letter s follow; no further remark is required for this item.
9h42
